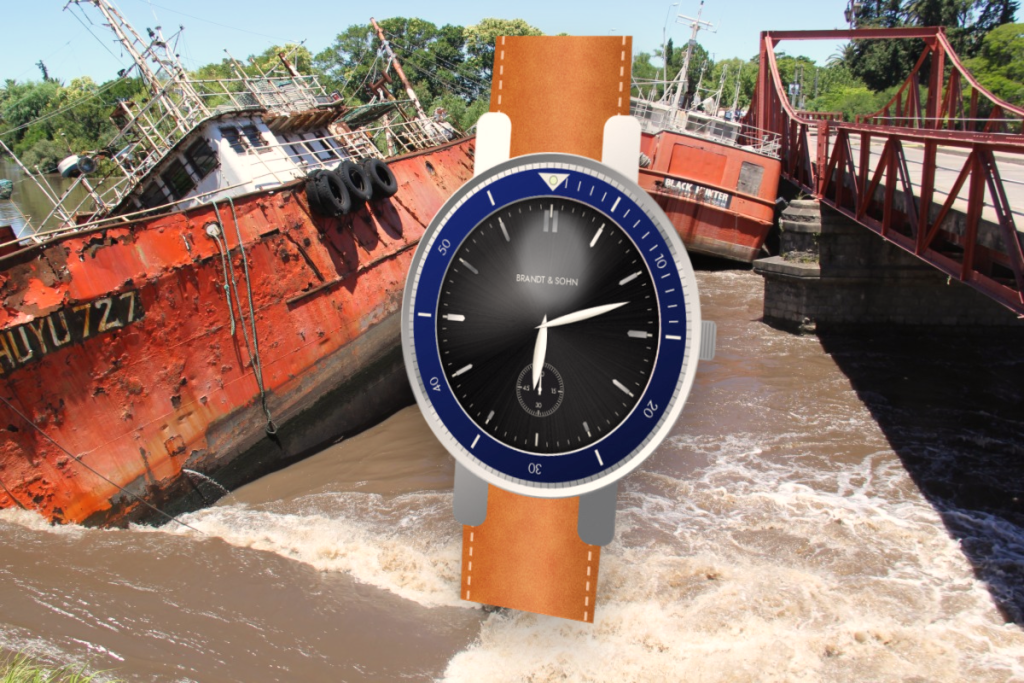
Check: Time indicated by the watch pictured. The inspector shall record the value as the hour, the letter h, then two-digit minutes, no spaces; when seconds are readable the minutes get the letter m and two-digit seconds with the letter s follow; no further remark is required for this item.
6h12
